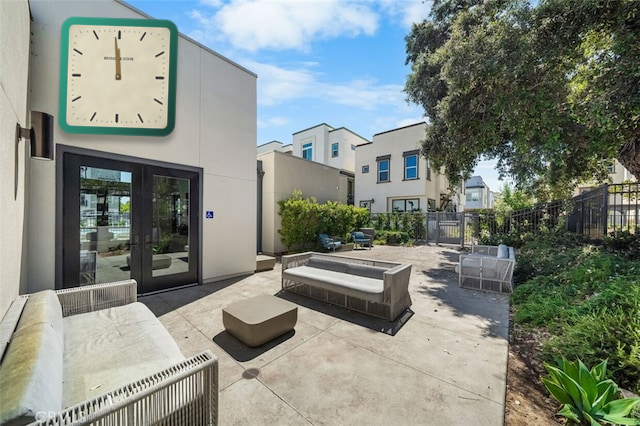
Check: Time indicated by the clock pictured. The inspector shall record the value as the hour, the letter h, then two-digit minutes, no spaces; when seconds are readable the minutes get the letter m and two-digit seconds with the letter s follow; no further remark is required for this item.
11h59
